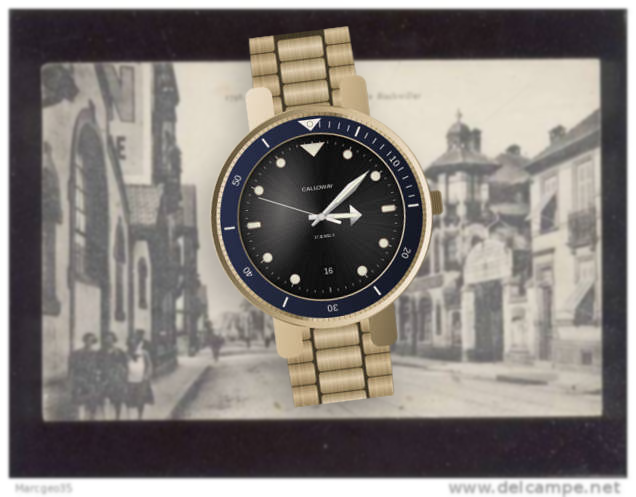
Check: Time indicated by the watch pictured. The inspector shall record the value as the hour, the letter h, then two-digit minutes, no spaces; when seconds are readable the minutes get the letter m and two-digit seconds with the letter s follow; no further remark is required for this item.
3h08m49s
